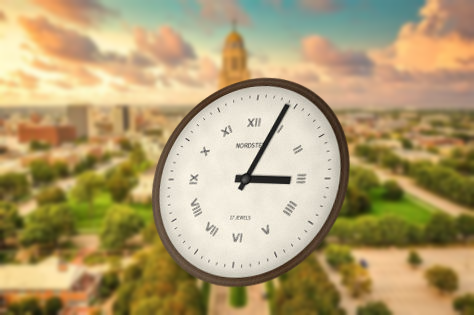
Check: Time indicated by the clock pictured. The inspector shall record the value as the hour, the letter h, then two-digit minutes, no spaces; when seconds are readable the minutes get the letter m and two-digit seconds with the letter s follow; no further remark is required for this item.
3h04
